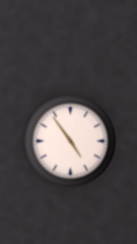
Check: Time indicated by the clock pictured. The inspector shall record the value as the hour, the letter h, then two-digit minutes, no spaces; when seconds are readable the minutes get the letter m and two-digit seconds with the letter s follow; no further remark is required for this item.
4h54
